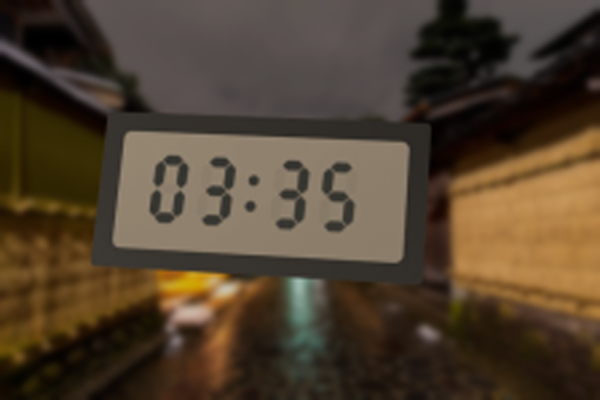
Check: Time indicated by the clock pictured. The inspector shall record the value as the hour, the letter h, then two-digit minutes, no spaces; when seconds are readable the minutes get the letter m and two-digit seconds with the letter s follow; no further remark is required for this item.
3h35
